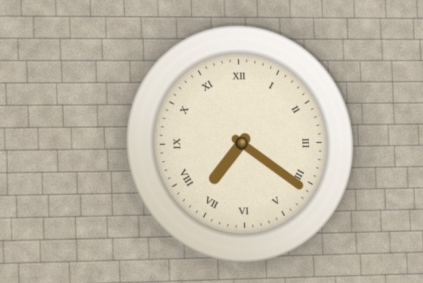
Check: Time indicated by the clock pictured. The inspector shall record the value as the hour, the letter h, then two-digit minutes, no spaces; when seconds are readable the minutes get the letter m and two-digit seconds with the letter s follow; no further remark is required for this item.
7h21
